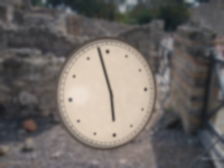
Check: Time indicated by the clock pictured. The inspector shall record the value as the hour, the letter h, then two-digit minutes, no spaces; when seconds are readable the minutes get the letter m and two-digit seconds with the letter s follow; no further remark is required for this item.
5h58
